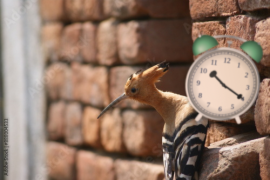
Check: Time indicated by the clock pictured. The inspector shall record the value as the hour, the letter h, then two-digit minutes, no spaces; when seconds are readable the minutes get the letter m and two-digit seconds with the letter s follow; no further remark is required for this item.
10h20
